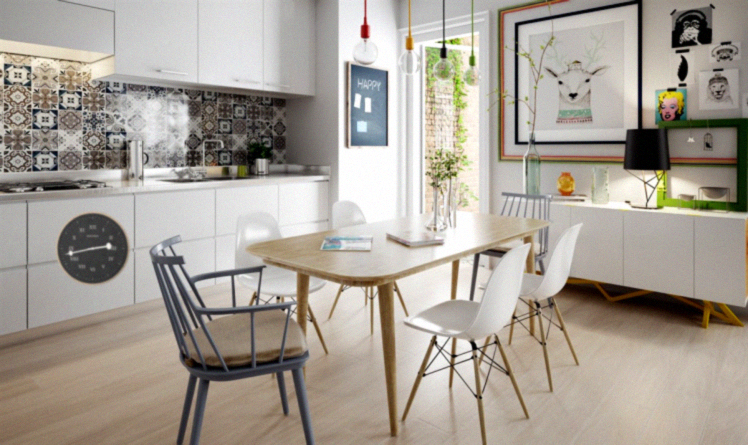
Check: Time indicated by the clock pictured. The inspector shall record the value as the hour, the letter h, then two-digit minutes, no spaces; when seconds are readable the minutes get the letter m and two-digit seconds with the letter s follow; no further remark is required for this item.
2h43
